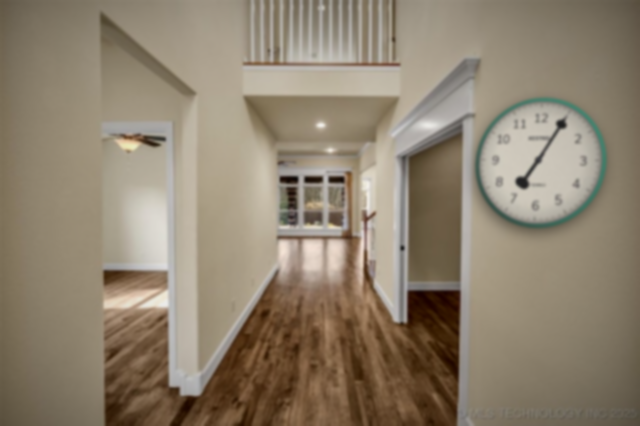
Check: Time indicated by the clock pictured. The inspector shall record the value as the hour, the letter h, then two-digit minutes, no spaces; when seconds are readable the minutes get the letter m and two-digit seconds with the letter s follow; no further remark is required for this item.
7h05
